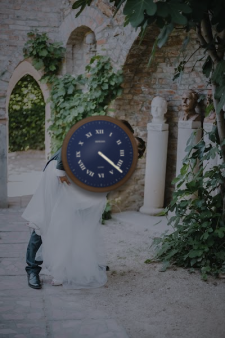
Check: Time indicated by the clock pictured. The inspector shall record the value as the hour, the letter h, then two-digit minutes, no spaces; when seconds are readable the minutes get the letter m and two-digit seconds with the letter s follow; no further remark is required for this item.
4h22
